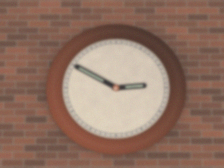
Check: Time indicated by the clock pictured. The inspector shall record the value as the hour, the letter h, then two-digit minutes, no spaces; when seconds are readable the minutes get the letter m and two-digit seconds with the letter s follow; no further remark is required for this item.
2h50
